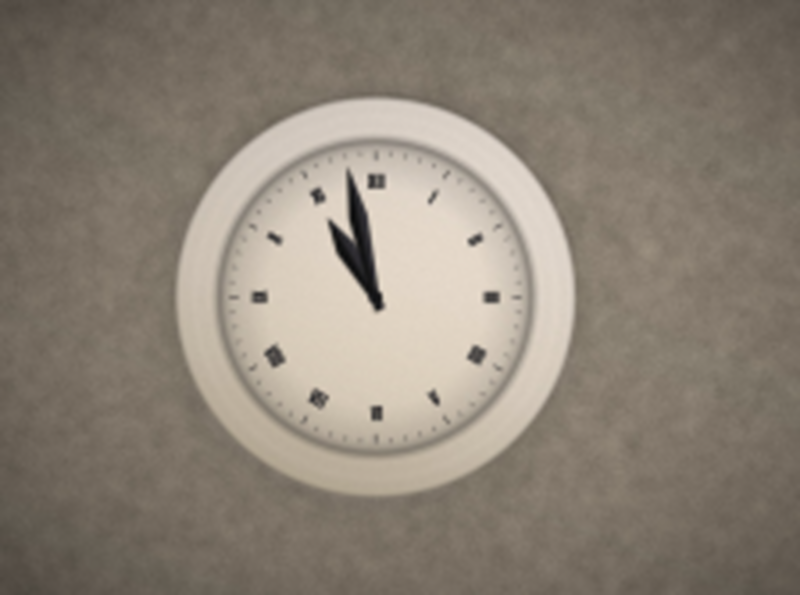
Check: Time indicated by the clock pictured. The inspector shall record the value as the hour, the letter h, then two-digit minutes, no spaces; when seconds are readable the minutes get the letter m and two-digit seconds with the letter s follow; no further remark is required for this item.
10h58
